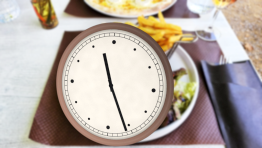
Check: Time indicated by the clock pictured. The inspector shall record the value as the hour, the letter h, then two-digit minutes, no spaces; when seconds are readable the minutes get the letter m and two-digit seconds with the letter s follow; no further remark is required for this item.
11h26
